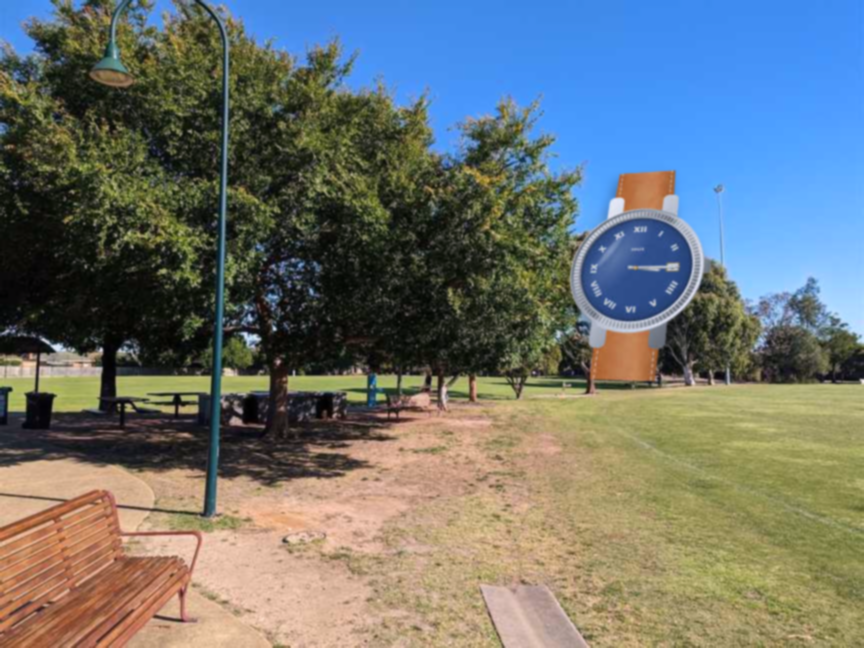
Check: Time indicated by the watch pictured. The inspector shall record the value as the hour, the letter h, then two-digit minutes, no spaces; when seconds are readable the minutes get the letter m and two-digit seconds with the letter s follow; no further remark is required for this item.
3h15
